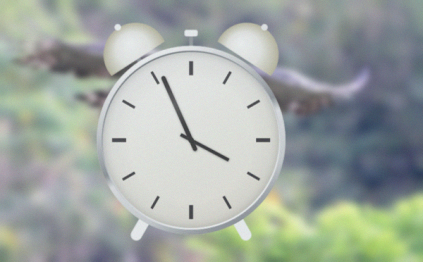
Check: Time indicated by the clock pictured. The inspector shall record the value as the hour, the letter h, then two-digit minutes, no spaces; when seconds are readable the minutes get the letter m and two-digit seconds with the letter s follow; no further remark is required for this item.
3h56
